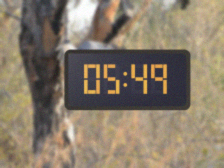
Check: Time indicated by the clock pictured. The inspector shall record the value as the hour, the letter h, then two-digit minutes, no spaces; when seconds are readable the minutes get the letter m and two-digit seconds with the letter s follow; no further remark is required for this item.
5h49
